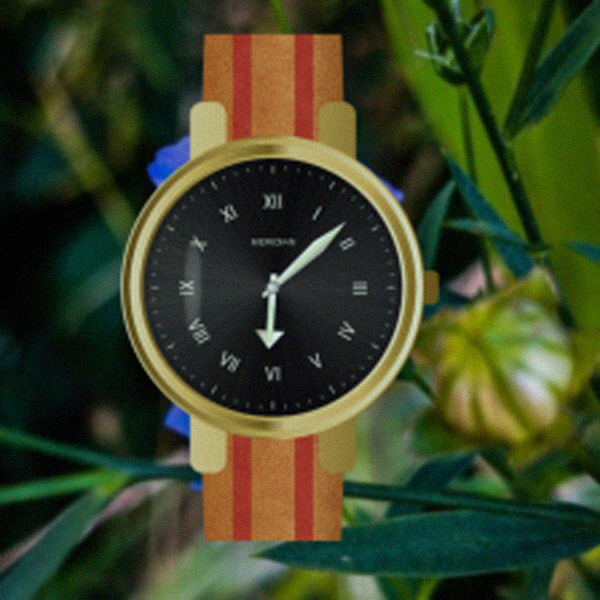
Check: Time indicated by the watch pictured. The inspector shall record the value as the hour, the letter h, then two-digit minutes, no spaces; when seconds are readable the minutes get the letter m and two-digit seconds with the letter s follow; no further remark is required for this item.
6h08
